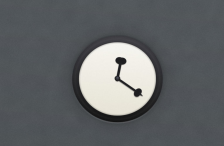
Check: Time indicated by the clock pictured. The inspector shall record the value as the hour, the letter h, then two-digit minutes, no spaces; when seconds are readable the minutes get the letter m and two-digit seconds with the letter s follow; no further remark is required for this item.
12h21
